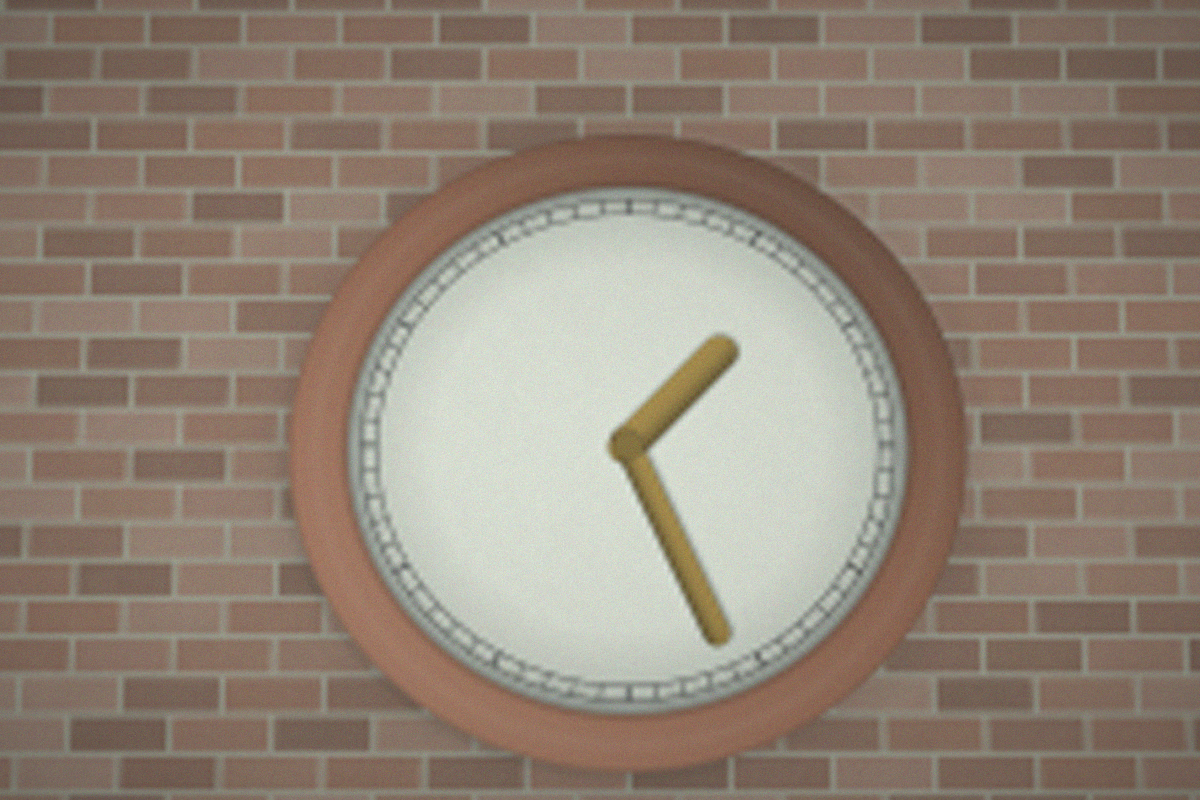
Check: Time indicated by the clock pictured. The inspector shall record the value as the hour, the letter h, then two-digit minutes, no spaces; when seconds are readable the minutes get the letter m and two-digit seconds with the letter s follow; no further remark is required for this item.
1h26
